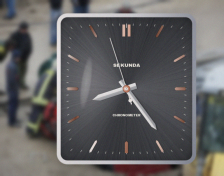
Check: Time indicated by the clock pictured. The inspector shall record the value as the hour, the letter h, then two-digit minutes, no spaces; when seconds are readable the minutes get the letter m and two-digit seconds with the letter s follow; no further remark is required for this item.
8h23m57s
